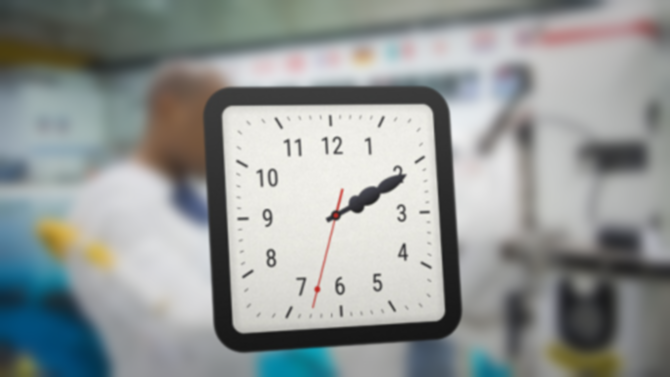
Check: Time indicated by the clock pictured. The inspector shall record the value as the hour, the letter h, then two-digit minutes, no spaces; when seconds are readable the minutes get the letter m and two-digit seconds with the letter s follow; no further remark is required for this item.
2h10m33s
